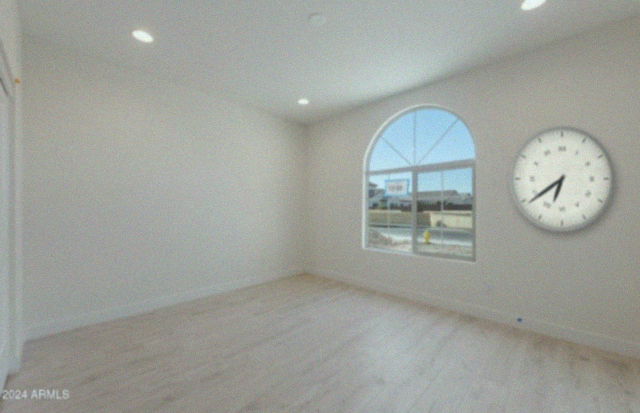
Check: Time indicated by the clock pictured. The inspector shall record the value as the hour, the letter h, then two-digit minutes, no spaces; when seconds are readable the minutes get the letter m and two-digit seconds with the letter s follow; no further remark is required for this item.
6h39
